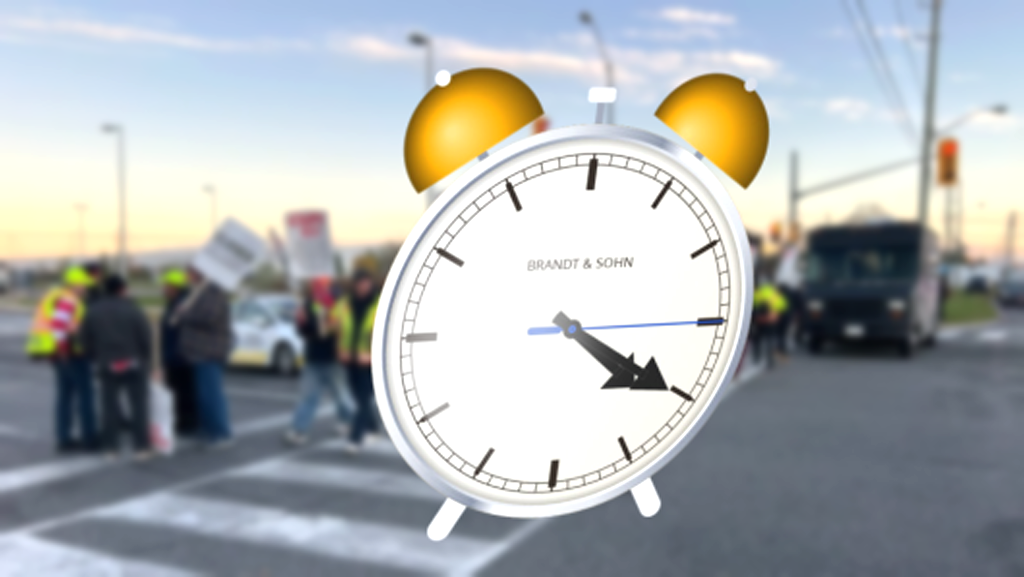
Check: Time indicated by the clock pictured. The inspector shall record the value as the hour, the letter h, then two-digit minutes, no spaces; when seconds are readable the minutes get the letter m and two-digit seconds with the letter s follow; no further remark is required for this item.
4h20m15s
